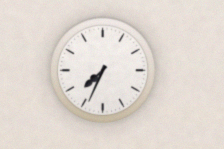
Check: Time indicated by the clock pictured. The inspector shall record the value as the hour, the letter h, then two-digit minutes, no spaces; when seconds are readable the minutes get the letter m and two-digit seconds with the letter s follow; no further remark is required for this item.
7h34
